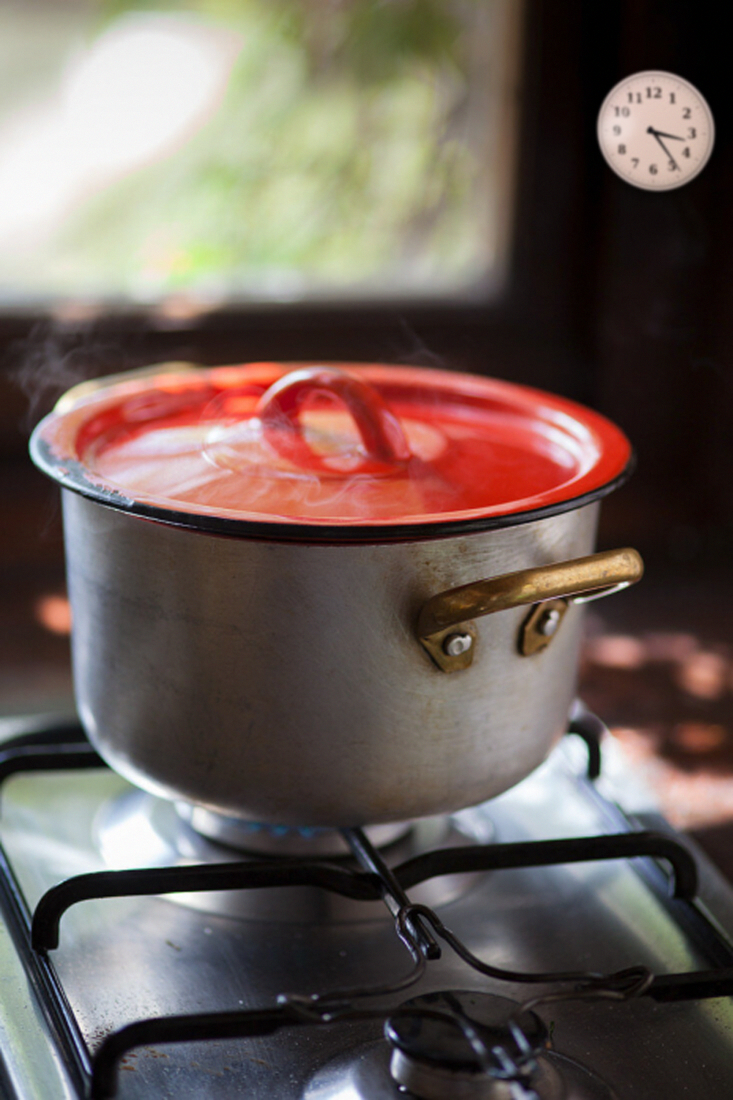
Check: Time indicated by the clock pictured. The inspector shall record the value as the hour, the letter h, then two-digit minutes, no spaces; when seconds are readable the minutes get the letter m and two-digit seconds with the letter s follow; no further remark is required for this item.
3h24
